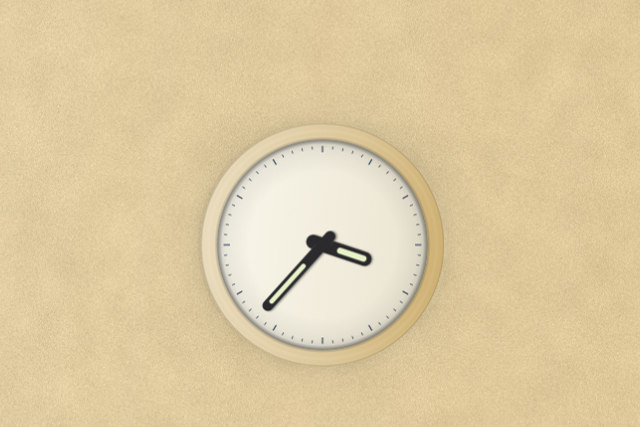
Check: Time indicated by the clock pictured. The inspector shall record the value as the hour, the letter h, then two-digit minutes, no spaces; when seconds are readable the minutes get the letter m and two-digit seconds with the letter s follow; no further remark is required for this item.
3h37
